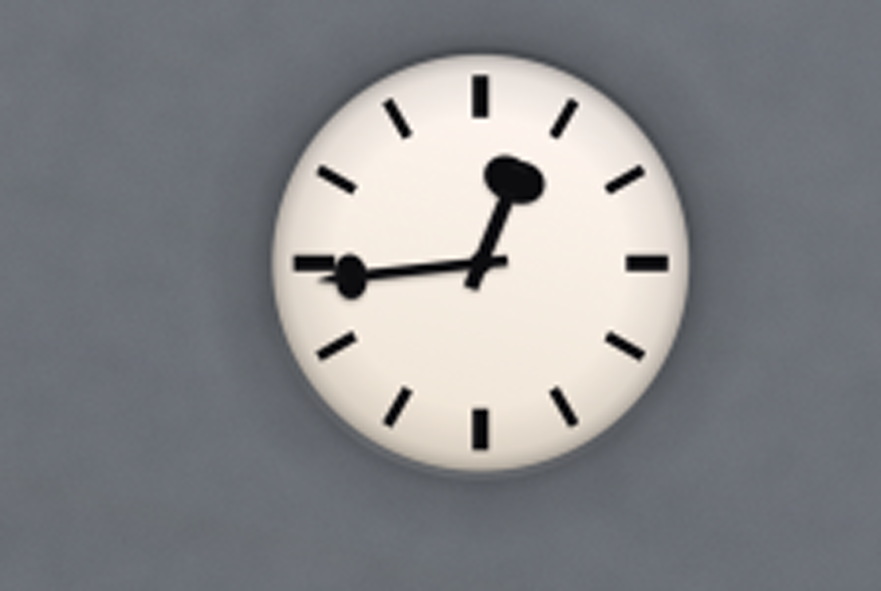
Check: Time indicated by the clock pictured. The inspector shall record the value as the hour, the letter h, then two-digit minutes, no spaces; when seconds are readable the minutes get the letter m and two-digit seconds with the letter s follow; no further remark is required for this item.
12h44
